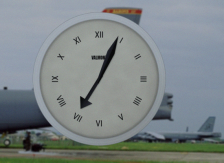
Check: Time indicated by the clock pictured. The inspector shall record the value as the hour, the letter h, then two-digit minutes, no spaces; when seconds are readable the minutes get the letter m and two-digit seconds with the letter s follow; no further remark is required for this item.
7h04
